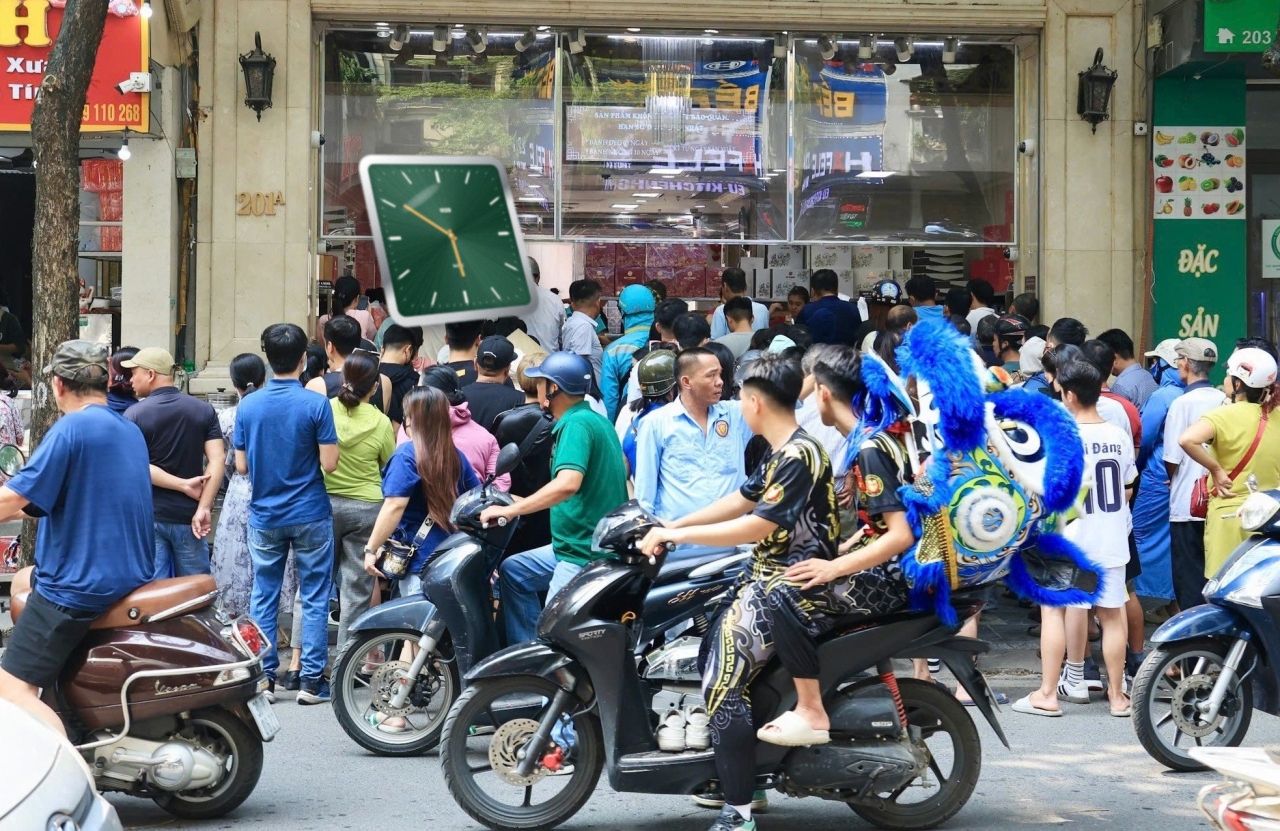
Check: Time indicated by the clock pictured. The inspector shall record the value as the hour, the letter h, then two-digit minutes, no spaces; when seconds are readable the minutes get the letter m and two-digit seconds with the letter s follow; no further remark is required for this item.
5h51
